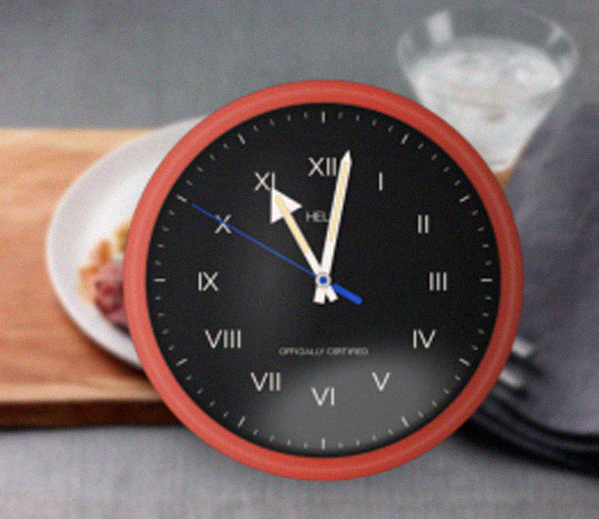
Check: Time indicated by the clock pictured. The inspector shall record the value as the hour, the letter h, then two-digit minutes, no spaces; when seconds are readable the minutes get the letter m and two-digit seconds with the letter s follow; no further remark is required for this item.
11h01m50s
